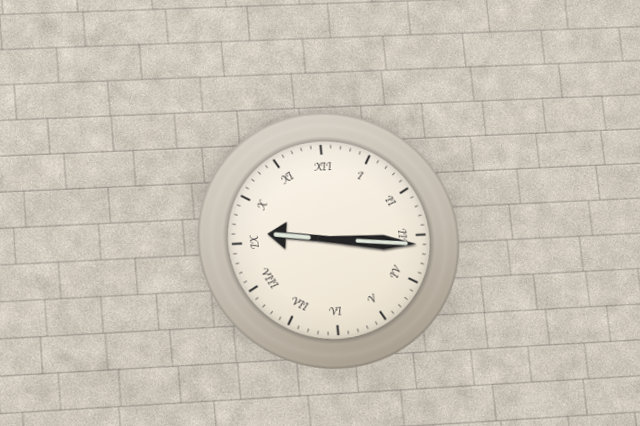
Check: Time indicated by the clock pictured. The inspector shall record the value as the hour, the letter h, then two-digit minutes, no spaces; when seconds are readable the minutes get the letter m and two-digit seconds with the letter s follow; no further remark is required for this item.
9h16
